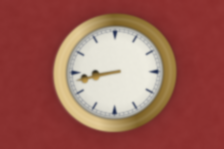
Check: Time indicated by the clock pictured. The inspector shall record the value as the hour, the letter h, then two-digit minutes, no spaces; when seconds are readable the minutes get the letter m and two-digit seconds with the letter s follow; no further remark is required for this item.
8h43
